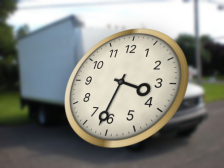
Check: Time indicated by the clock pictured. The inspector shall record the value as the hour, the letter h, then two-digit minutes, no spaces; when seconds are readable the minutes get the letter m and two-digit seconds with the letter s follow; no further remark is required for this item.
3h32
